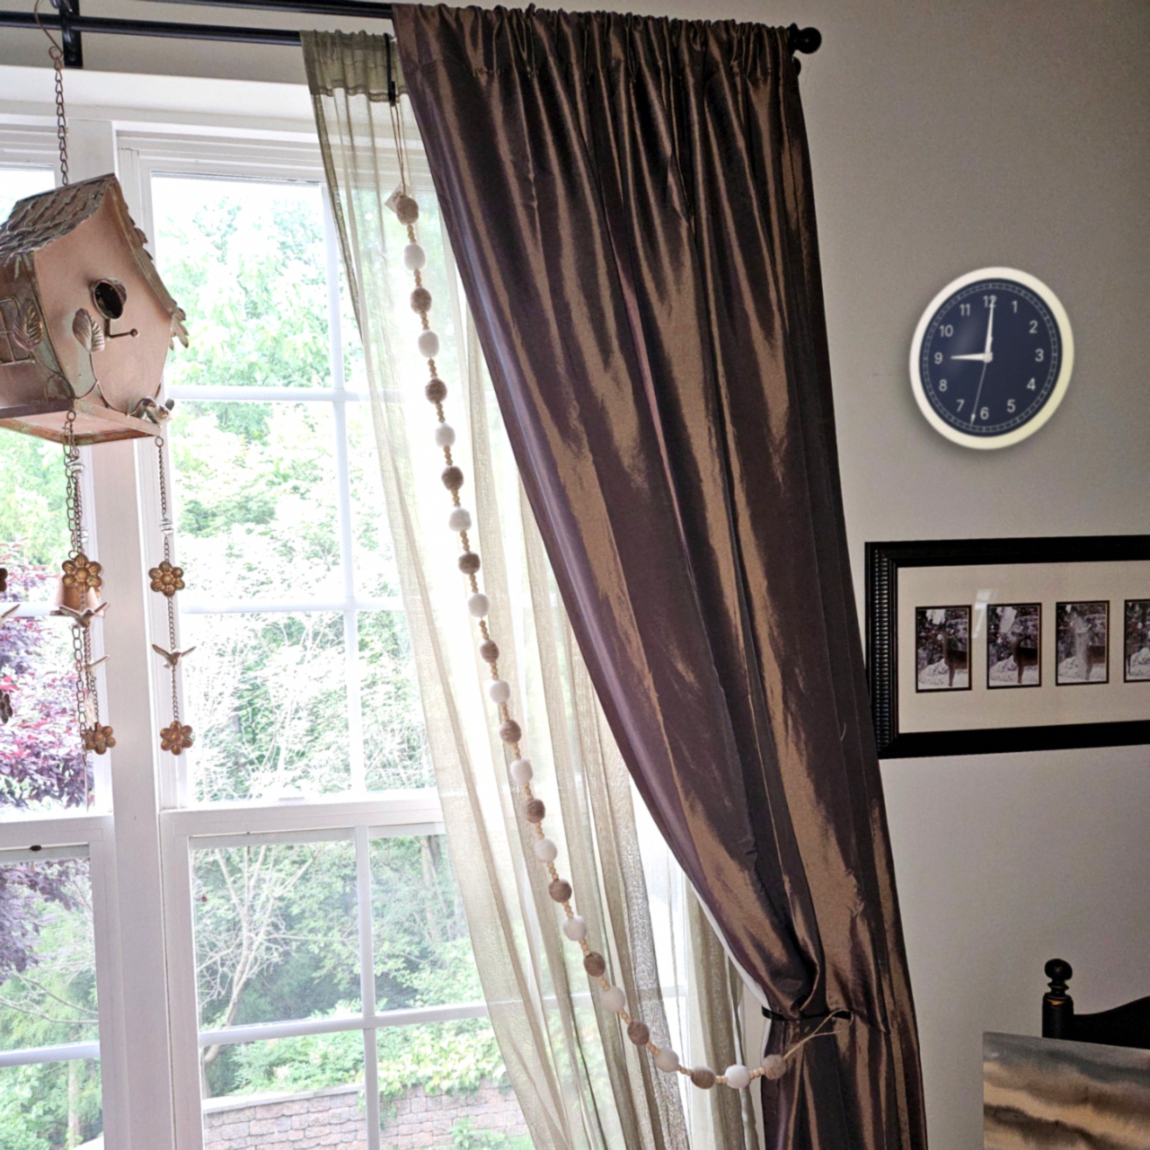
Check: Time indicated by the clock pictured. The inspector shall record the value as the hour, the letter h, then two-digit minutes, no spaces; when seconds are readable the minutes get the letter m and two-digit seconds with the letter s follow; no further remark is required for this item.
9h00m32s
